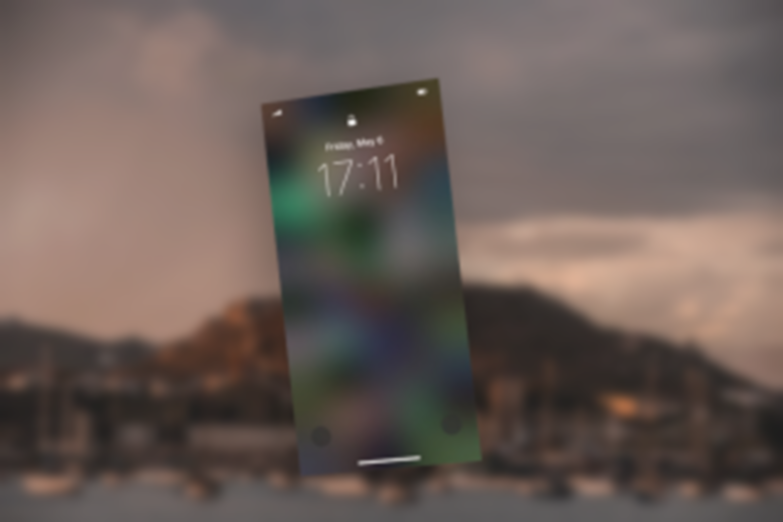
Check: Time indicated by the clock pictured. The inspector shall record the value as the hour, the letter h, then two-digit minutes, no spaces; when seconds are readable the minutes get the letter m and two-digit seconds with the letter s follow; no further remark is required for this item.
17h11
